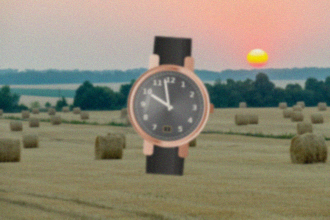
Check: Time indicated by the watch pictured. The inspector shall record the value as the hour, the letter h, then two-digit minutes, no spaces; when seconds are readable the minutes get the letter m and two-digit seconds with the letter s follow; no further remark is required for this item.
9h58
